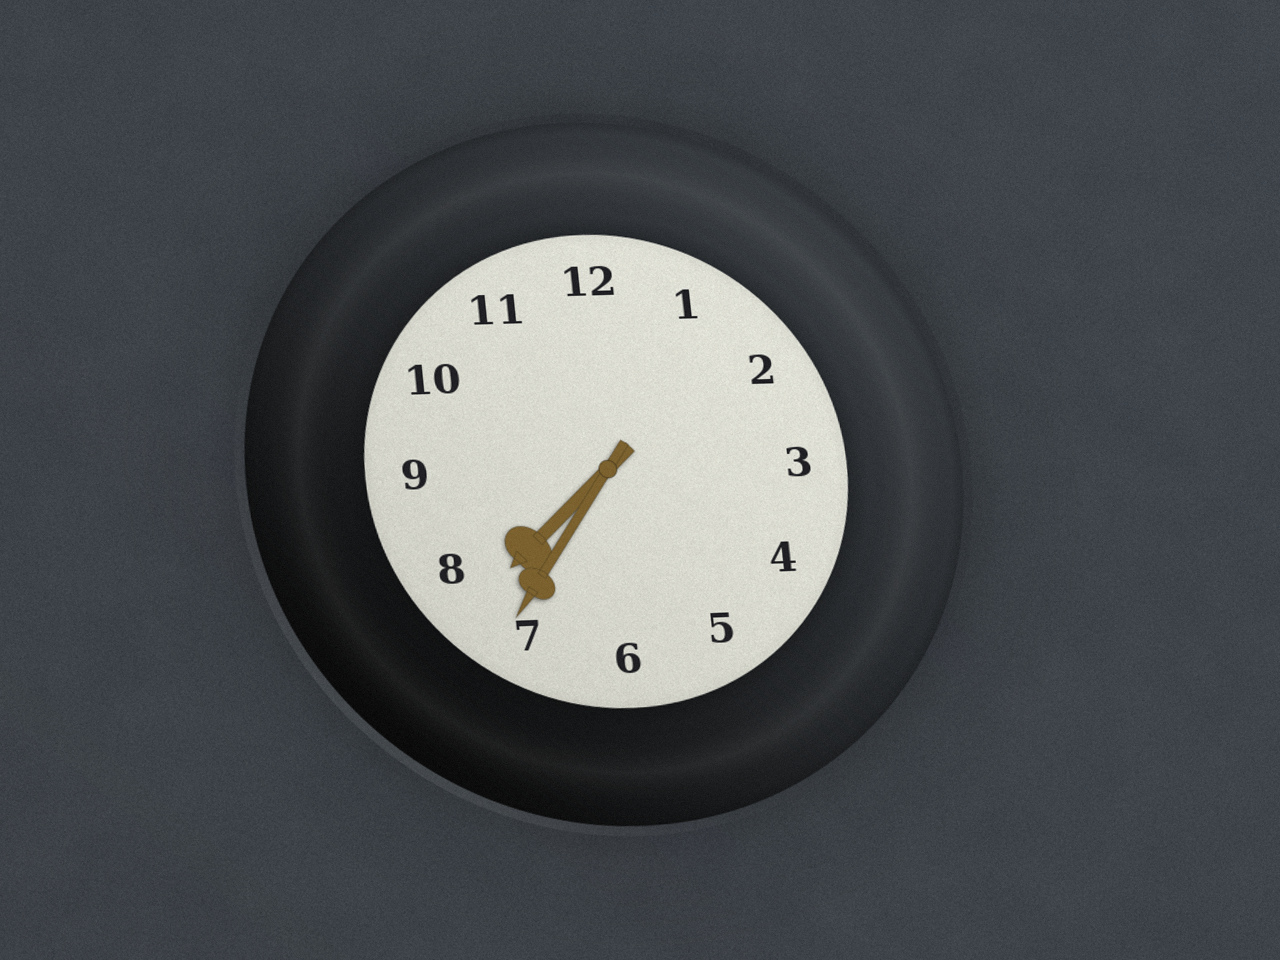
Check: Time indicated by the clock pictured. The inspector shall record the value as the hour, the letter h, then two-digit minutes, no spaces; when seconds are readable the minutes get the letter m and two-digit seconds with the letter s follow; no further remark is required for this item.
7h36
